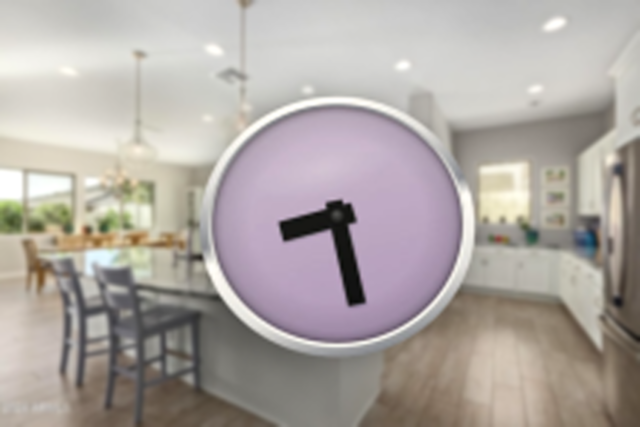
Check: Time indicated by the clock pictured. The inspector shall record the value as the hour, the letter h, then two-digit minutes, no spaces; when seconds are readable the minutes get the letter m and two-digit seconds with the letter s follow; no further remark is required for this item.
8h28
